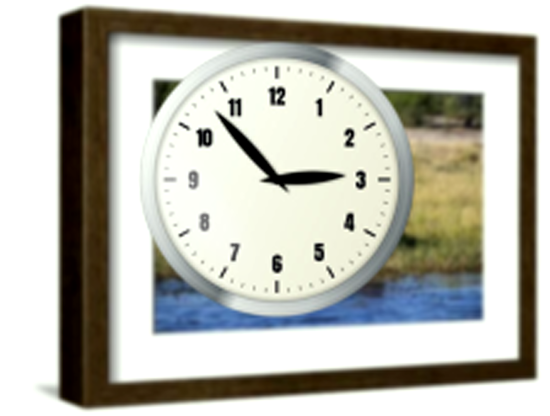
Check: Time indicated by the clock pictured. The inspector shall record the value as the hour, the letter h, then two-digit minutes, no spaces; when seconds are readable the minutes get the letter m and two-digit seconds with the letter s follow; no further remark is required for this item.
2h53
